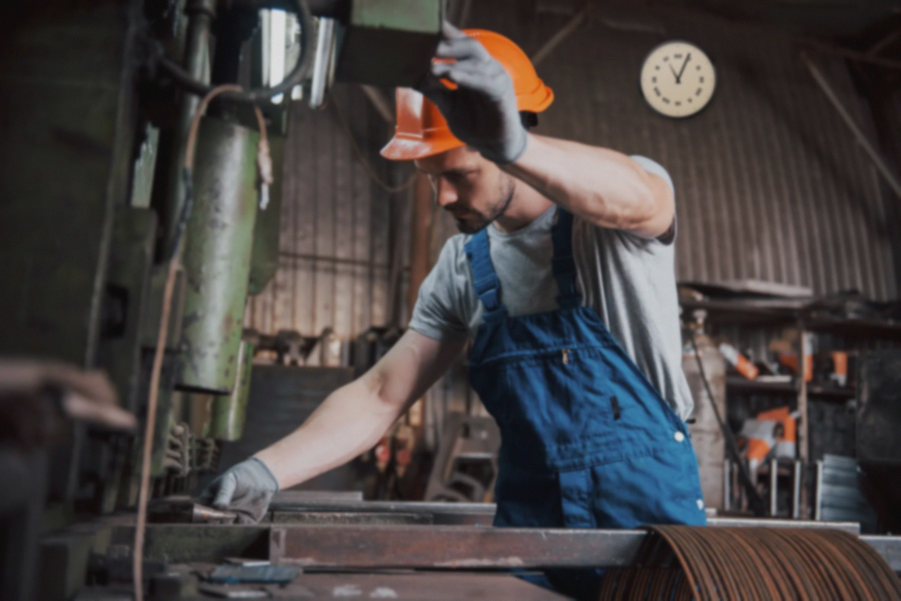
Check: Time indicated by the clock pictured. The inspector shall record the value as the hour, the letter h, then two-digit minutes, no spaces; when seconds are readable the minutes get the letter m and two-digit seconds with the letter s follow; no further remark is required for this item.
11h04
